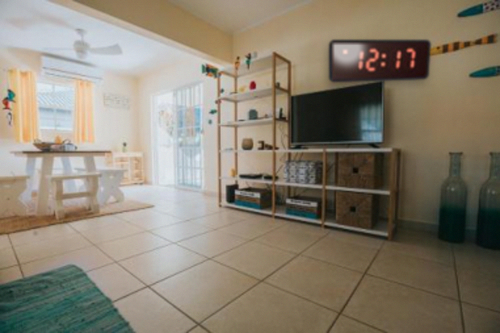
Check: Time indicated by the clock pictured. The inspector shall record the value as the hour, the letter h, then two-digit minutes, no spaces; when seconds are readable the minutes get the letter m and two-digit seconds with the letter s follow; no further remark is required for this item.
12h17
